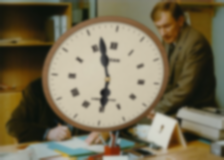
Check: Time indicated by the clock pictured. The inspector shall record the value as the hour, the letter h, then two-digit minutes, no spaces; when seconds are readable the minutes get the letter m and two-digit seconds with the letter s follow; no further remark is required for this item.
5h57
